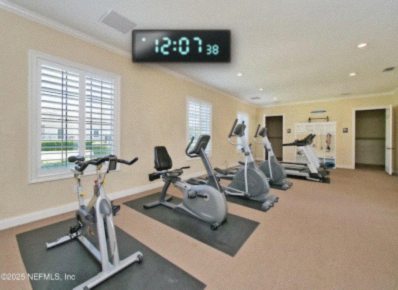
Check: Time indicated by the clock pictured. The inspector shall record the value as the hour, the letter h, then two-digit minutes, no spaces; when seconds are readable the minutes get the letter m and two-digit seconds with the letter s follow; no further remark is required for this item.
12h07
